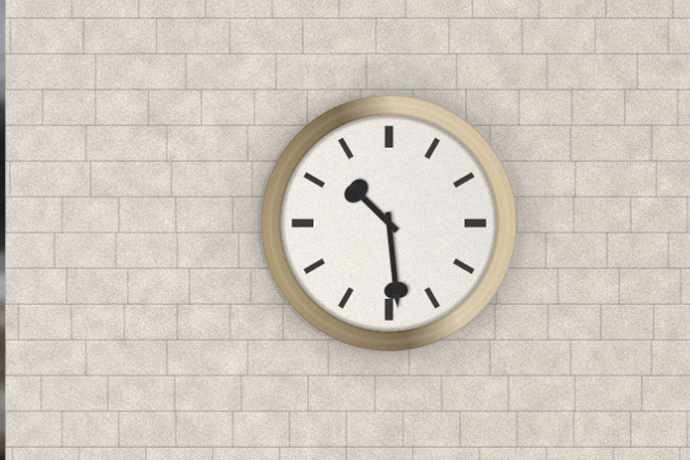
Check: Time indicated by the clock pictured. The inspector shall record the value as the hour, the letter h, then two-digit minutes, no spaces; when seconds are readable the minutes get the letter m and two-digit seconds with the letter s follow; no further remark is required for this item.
10h29
